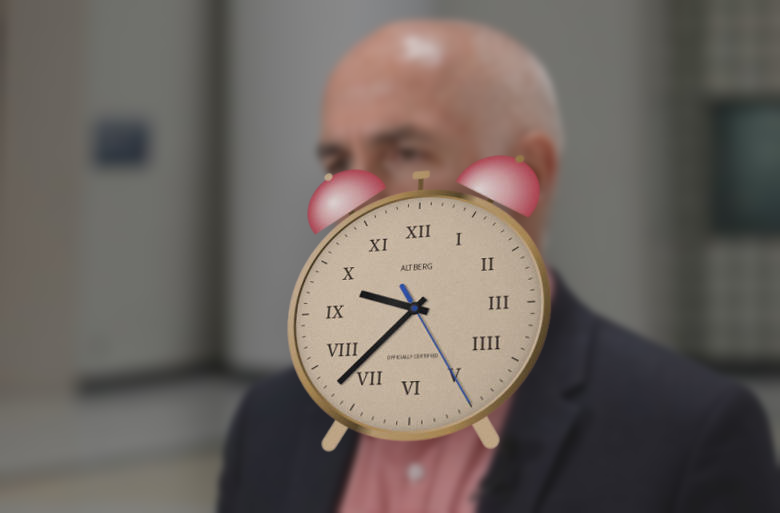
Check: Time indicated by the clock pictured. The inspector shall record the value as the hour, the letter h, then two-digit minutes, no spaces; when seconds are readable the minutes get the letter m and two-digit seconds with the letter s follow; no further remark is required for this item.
9h37m25s
